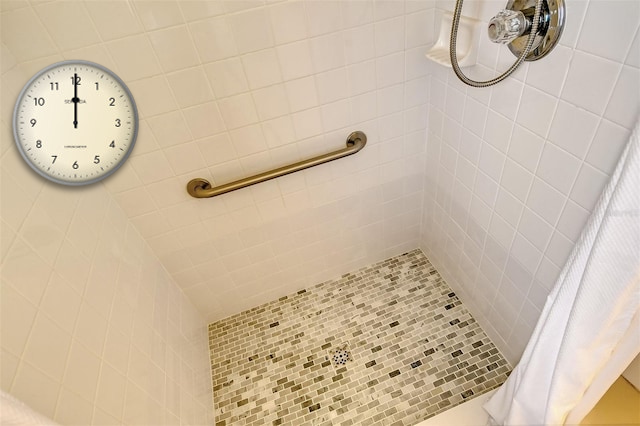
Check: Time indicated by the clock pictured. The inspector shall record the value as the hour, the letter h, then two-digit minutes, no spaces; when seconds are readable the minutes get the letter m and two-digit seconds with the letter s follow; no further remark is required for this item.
12h00
